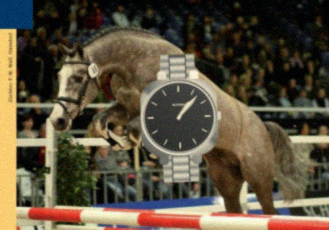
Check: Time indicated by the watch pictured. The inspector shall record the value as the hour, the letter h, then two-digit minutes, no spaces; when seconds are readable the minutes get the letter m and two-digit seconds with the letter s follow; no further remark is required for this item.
1h07
